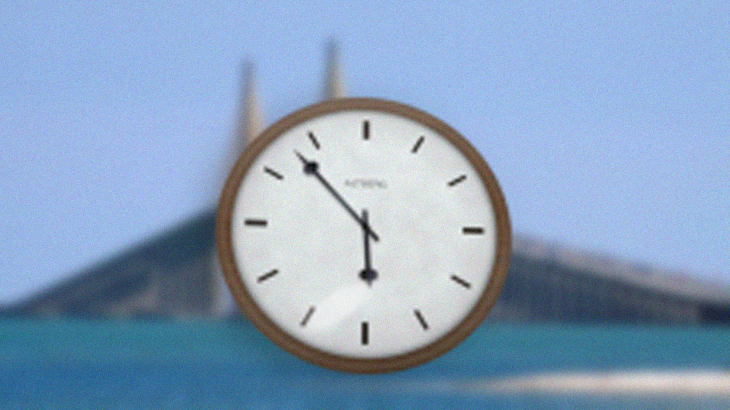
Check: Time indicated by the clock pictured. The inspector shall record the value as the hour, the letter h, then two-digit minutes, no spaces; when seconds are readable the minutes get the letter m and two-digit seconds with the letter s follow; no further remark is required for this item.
5h53
